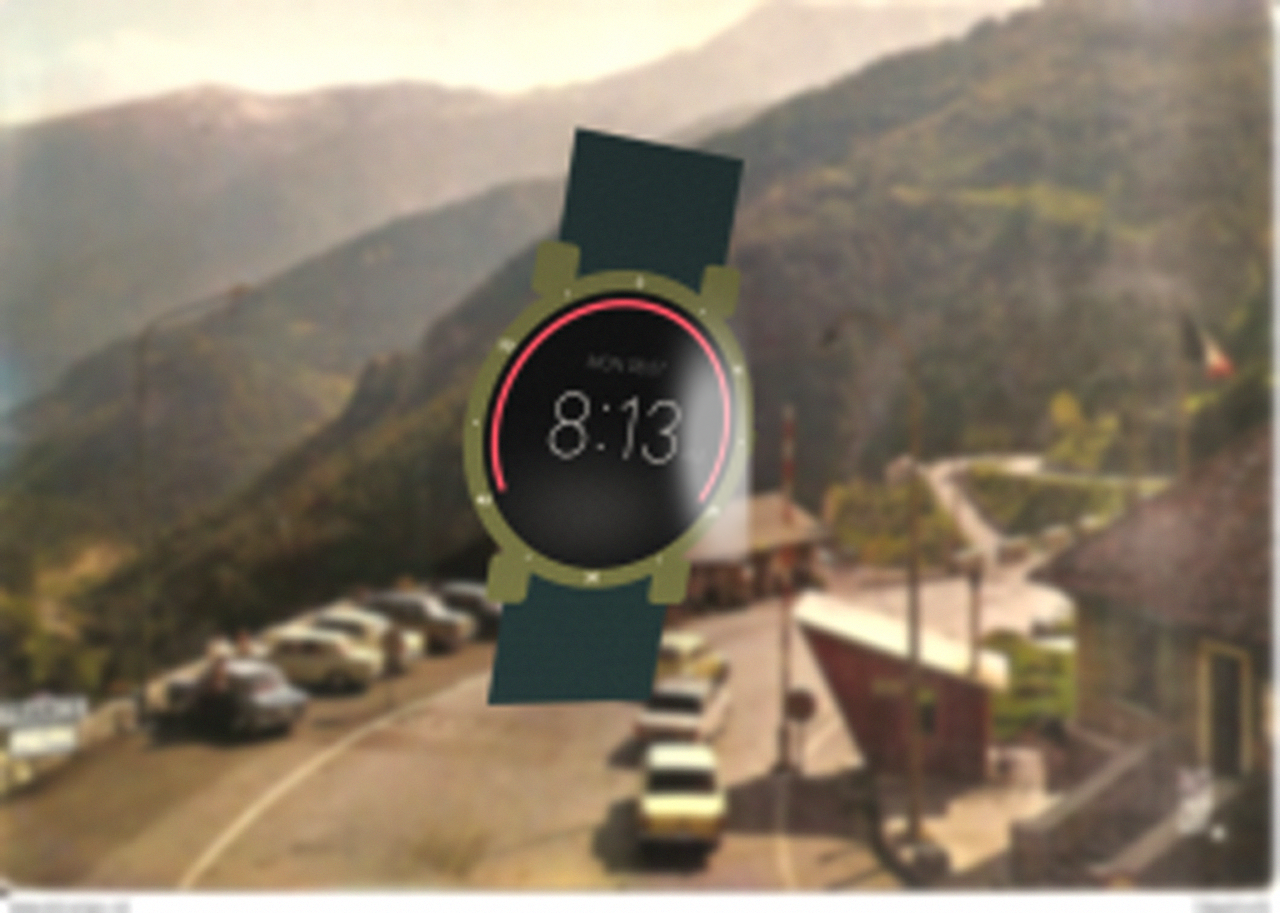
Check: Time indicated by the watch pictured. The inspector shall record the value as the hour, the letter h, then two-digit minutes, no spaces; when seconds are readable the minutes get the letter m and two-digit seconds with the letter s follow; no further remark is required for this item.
8h13
